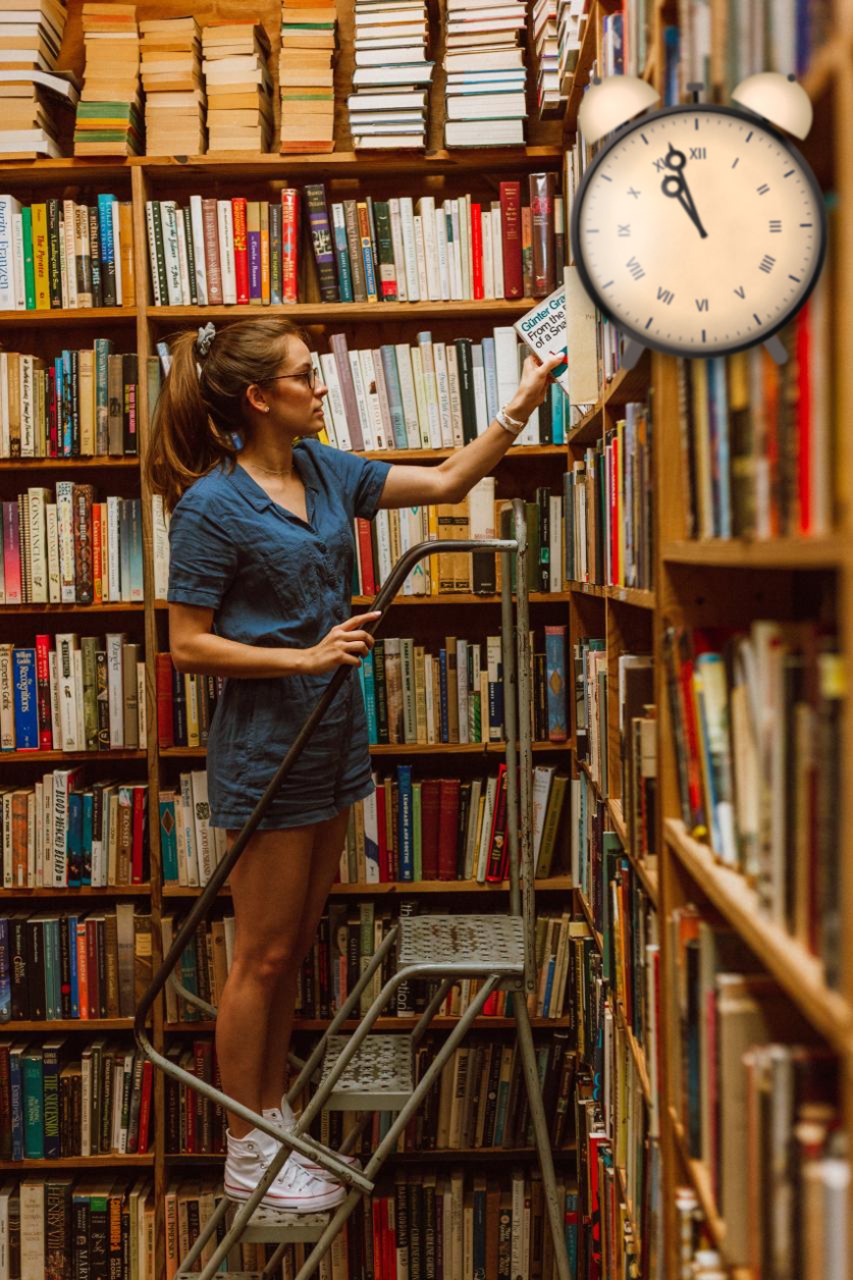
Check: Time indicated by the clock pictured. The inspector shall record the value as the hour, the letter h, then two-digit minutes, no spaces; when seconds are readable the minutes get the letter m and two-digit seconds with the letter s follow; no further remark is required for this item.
10h57
